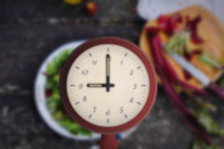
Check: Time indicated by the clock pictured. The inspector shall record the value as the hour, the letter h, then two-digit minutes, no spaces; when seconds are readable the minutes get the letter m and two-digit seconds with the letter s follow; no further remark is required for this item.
9h00
